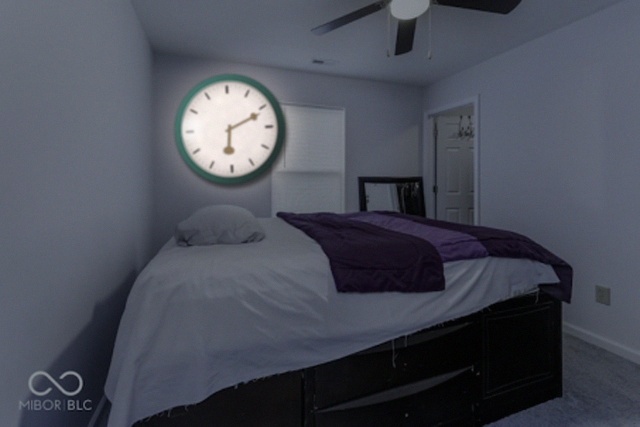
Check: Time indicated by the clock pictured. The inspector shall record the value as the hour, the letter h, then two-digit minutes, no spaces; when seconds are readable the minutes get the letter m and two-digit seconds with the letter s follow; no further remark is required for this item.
6h11
